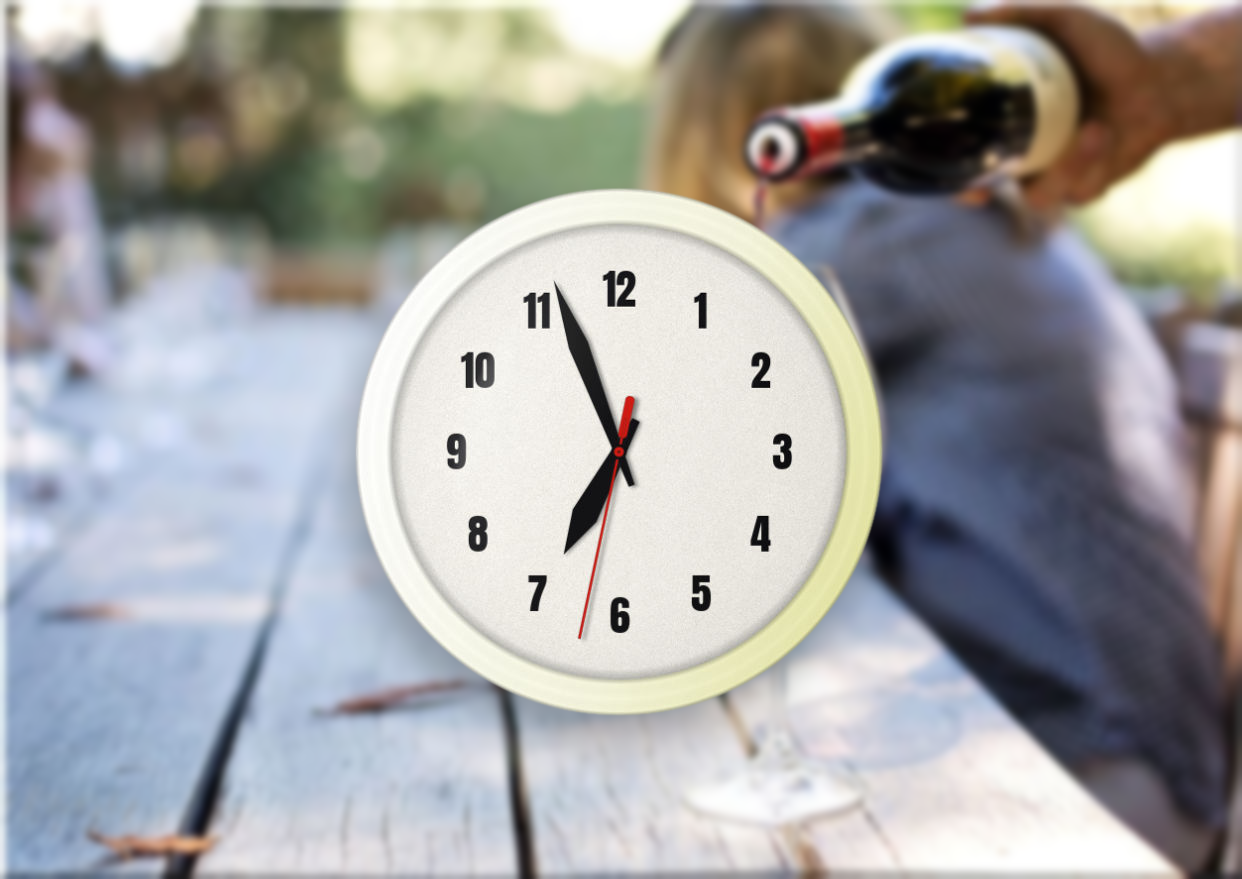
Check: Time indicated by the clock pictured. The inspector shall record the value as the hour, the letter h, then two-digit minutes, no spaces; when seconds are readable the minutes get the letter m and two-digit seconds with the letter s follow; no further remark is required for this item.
6h56m32s
